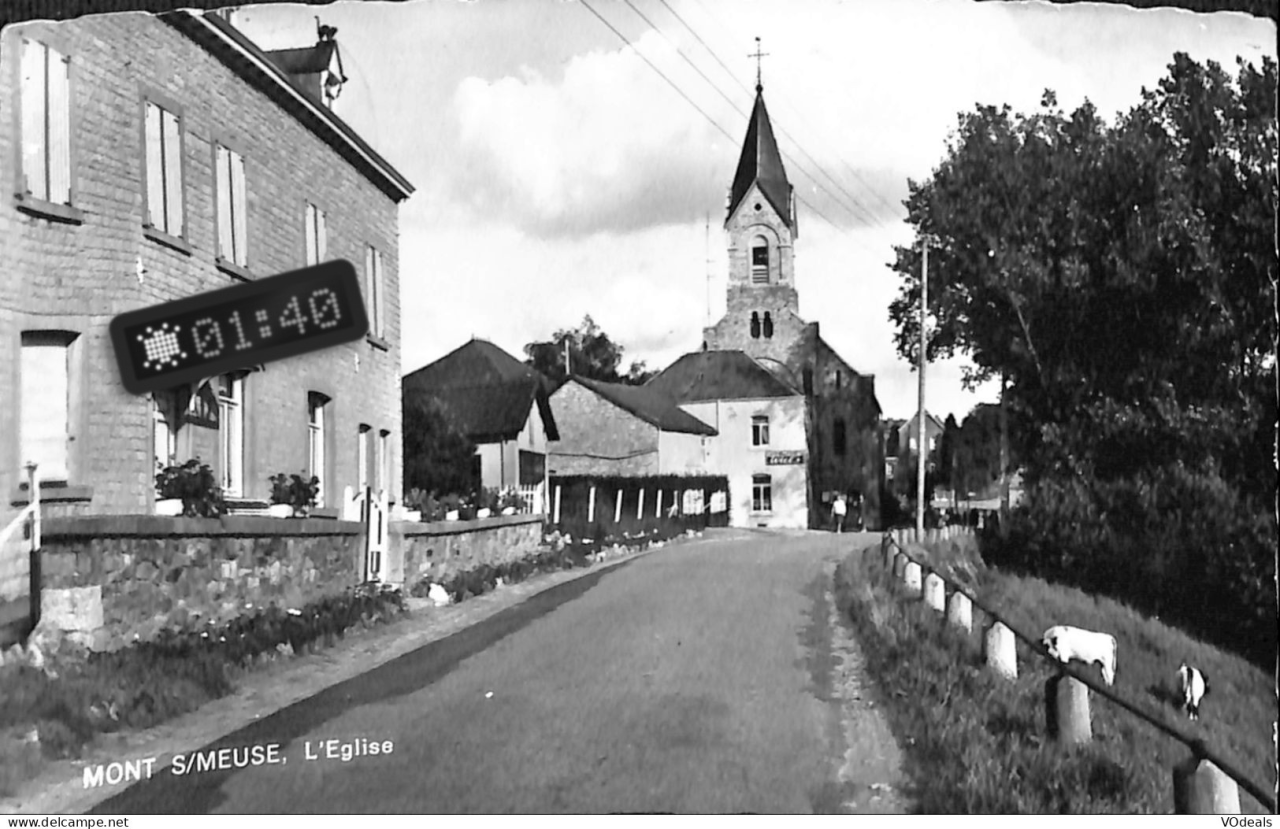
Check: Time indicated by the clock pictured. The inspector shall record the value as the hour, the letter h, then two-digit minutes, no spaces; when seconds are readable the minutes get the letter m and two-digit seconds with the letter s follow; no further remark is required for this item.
1h40
